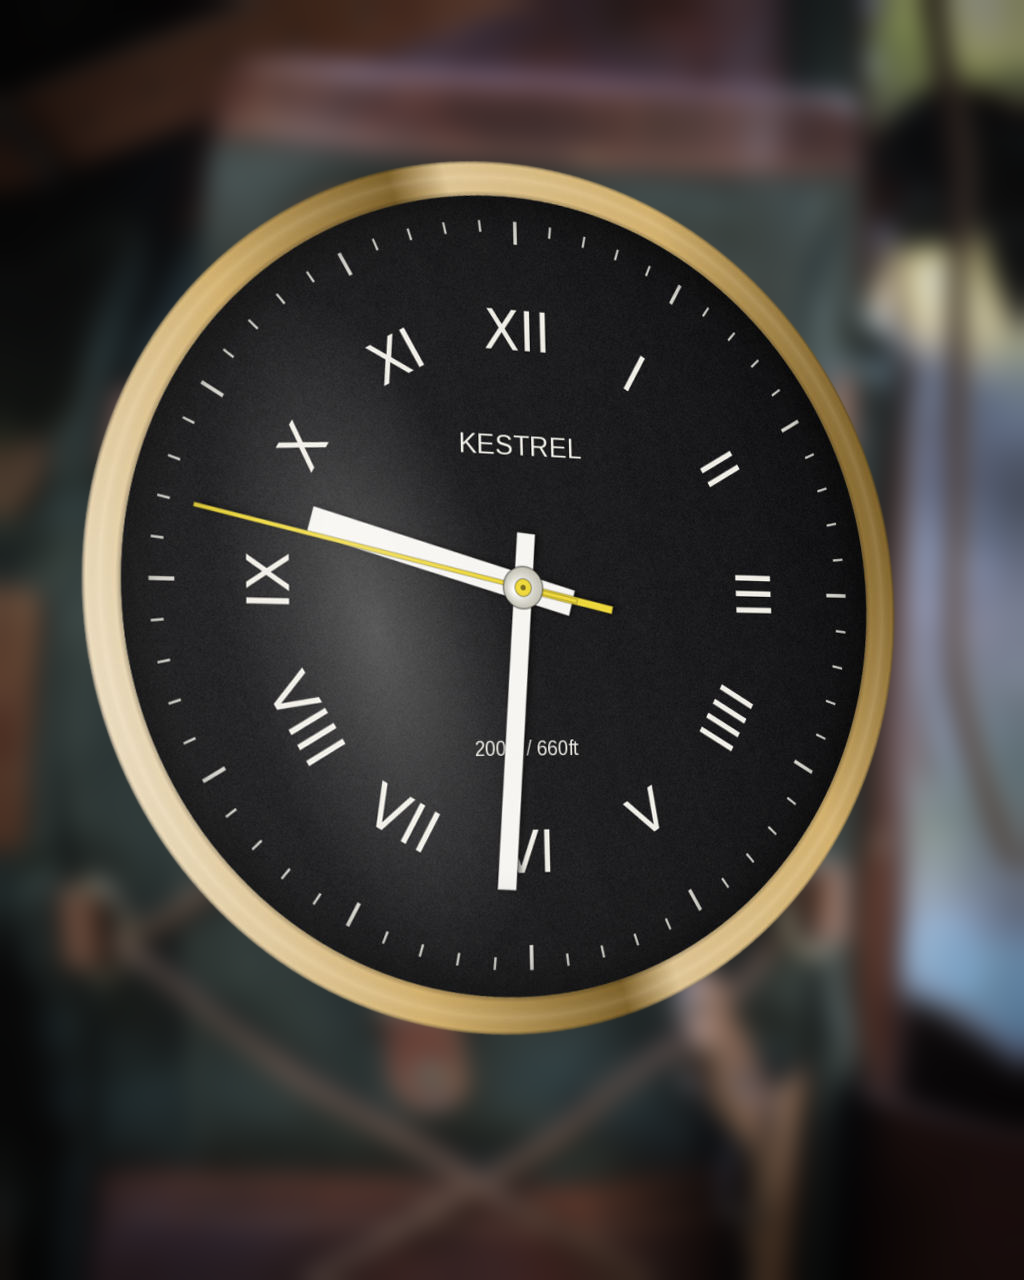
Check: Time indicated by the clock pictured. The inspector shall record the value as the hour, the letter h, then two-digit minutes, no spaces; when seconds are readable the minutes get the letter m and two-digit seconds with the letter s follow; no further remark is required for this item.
9h30m47s
